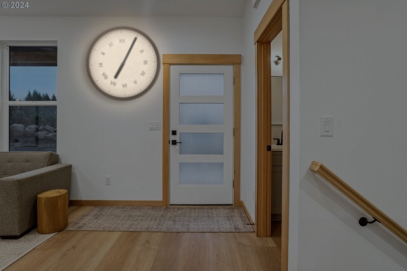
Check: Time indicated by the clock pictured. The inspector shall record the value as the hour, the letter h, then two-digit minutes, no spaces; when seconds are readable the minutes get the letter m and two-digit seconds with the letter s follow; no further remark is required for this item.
7h05
